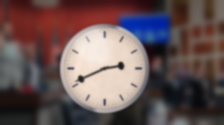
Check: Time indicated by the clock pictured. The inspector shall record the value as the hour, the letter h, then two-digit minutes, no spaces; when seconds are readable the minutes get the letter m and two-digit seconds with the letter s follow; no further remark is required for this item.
2h41
